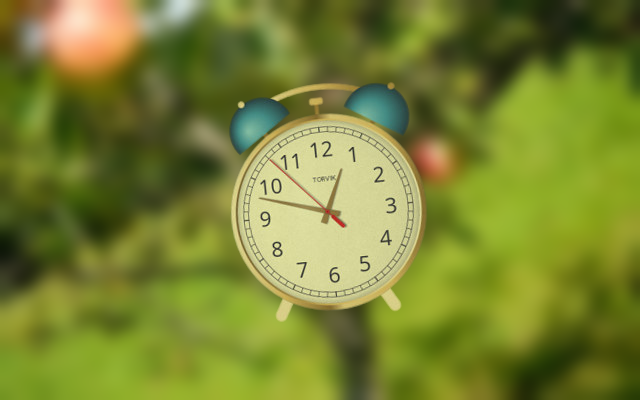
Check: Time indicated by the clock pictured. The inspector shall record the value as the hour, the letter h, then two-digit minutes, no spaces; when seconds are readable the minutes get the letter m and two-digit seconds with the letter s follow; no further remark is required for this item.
12h47m53s
